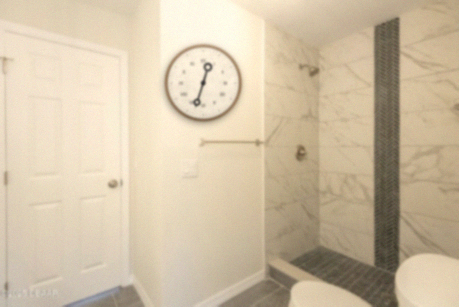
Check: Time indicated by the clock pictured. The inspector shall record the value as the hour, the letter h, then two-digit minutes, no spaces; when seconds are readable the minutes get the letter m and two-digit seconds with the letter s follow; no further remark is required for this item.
12h33
